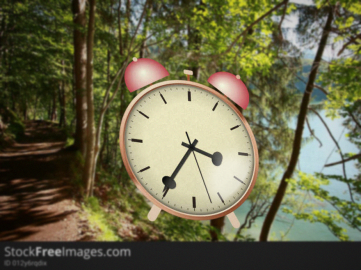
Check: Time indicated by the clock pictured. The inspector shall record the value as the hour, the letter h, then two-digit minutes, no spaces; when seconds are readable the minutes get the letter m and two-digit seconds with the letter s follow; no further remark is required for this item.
3h35m27s
